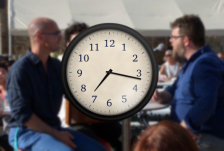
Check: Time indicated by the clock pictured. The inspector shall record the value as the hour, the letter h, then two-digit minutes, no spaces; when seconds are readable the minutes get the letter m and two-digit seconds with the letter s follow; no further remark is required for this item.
7h17
